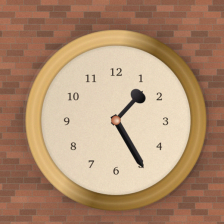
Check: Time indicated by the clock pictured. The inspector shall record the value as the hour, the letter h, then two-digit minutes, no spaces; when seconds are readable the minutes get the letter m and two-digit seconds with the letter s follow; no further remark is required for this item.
1h25
